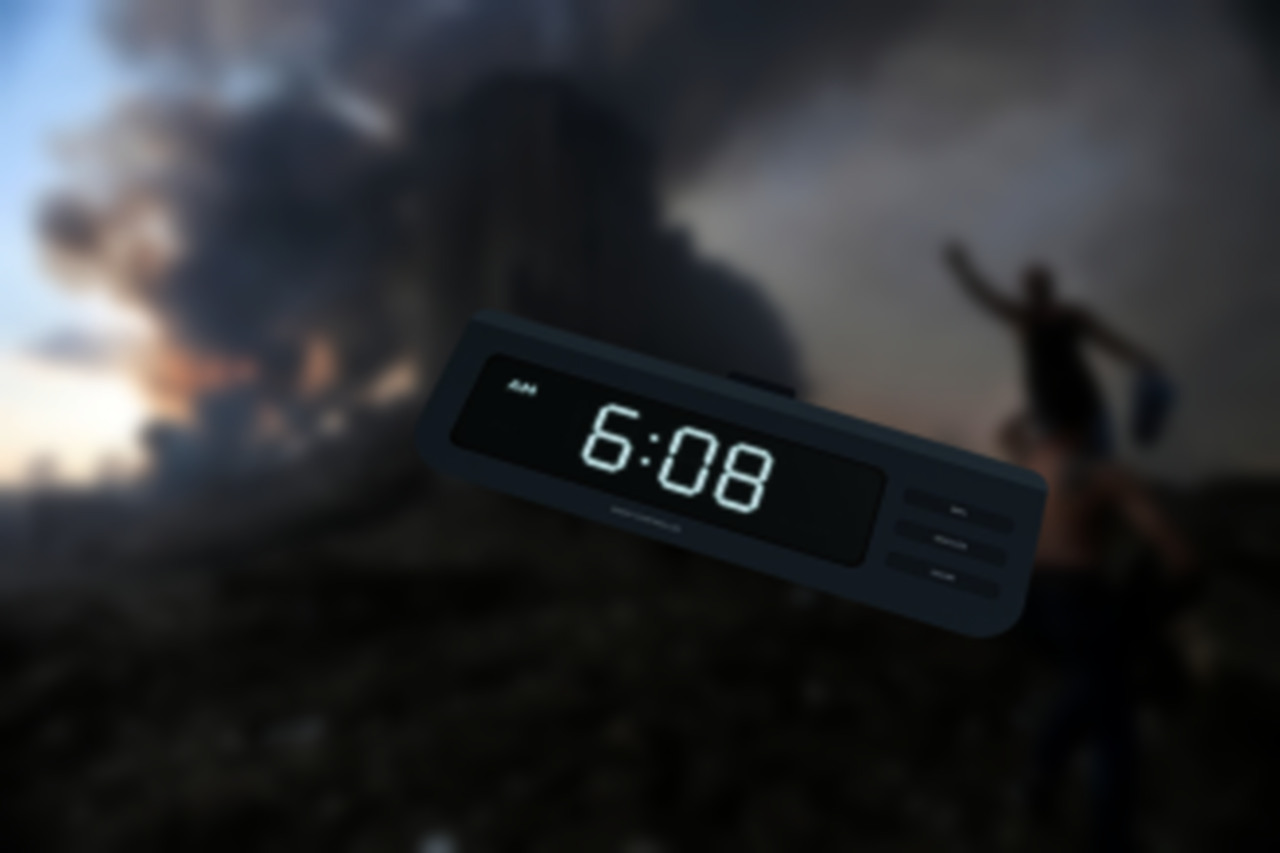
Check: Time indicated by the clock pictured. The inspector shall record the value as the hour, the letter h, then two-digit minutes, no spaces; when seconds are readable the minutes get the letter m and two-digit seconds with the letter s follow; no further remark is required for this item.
6h08
